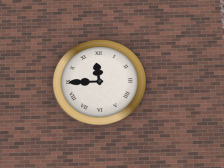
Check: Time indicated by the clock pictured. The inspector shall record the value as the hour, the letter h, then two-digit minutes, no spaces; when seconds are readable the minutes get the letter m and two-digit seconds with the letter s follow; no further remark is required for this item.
11h45
